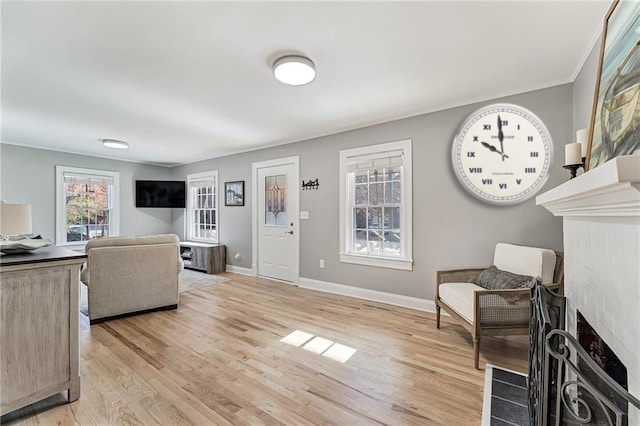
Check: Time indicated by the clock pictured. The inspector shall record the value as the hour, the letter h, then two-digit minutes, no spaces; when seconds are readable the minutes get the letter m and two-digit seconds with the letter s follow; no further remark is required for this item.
9h59
